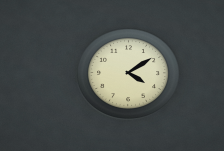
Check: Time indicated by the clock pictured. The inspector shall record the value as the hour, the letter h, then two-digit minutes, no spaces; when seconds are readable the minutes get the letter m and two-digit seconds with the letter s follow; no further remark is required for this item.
4h09
